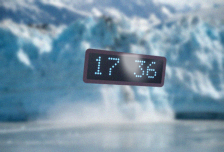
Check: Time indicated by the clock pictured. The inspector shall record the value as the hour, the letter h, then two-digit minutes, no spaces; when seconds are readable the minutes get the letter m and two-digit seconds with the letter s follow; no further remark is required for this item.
17h36
